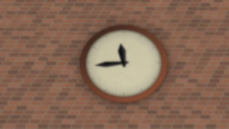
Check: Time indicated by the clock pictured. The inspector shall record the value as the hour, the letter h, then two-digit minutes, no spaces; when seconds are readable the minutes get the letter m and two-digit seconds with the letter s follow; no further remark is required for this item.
11h44
